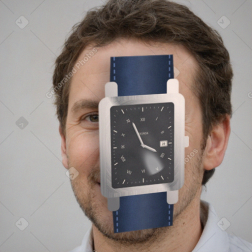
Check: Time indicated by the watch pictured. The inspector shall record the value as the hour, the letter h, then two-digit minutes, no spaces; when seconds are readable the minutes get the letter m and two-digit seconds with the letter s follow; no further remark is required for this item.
3h56
